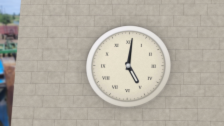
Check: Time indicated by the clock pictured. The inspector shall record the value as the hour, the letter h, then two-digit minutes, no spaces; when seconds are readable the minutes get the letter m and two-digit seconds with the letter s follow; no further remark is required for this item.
5h01
